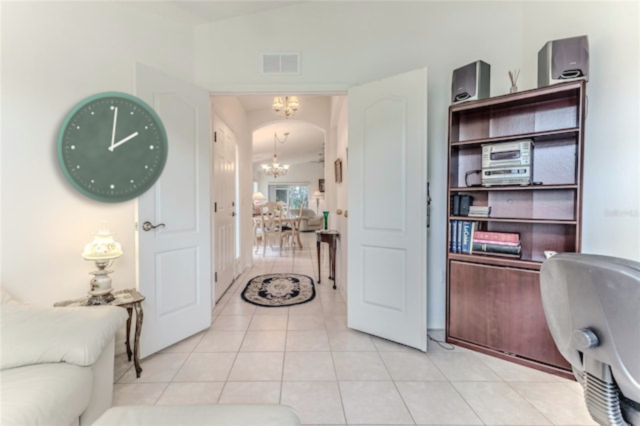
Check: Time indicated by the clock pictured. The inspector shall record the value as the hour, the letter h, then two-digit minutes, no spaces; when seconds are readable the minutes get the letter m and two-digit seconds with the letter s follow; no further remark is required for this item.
2h01
